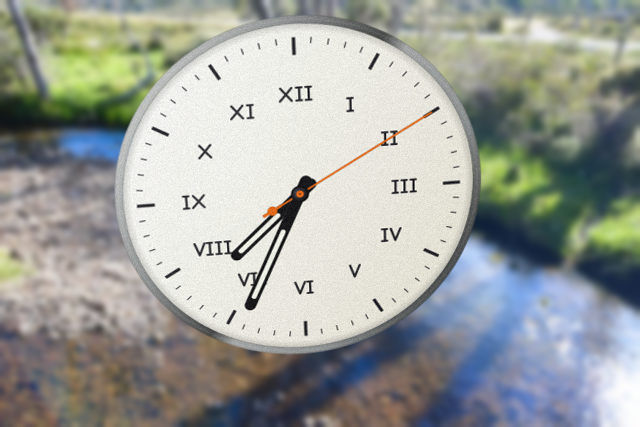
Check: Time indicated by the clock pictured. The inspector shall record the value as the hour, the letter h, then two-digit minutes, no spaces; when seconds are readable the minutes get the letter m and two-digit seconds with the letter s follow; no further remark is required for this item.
7h34m10s
